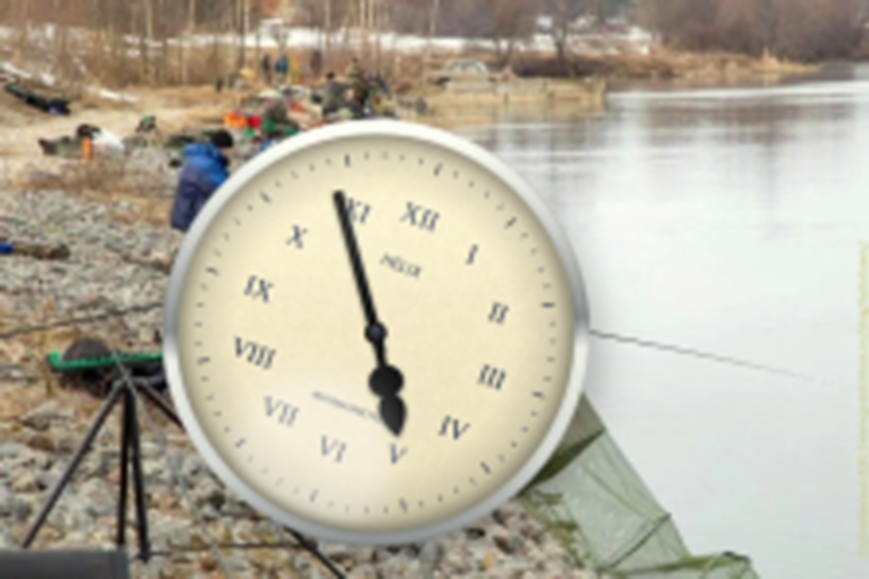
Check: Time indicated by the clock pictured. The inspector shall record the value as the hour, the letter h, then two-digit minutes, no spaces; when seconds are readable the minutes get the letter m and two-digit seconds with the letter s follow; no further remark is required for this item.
4h54
